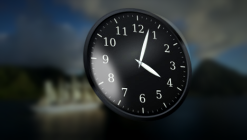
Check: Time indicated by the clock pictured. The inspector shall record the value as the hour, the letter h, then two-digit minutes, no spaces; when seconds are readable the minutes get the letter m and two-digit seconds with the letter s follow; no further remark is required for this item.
4h03
